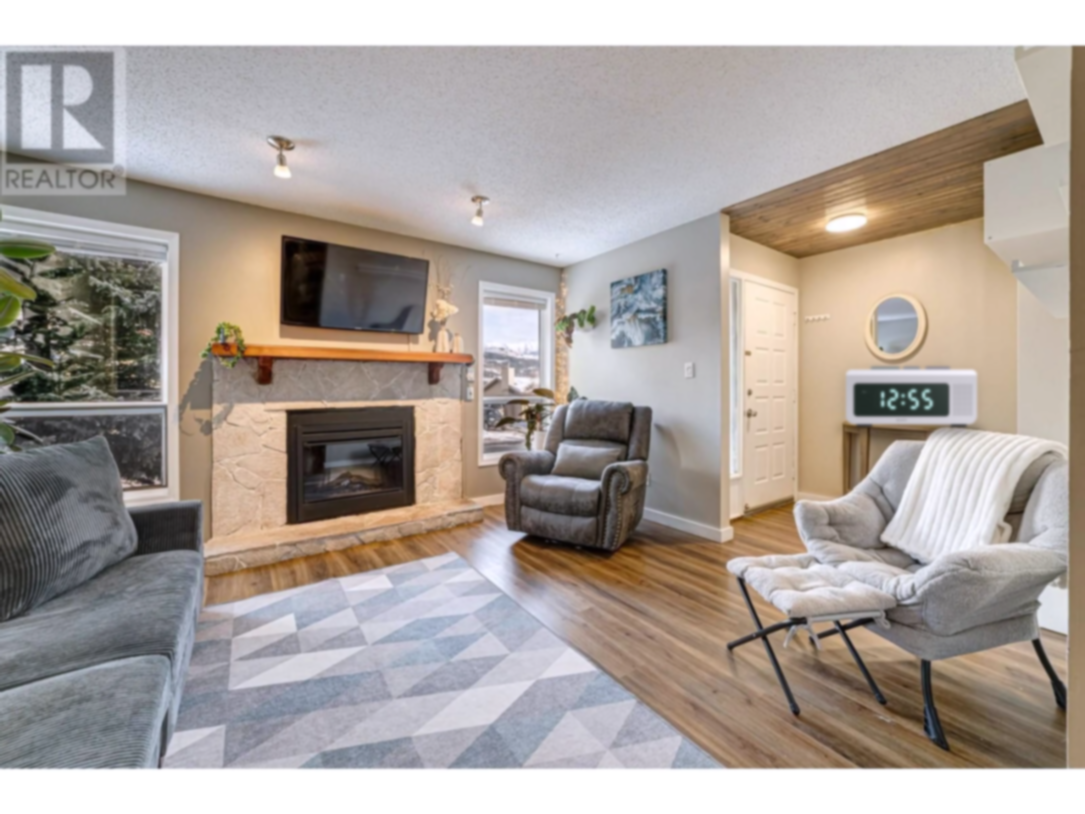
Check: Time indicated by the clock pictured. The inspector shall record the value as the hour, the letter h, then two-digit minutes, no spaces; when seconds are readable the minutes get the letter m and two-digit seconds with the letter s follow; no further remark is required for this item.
12h55
